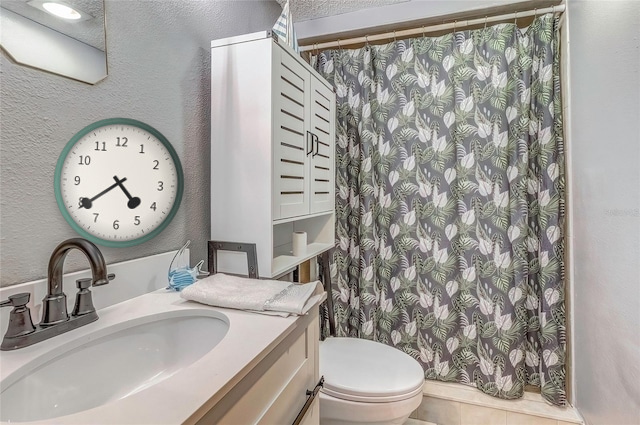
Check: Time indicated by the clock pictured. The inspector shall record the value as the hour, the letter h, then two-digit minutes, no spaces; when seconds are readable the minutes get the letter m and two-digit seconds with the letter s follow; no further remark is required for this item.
4h39
